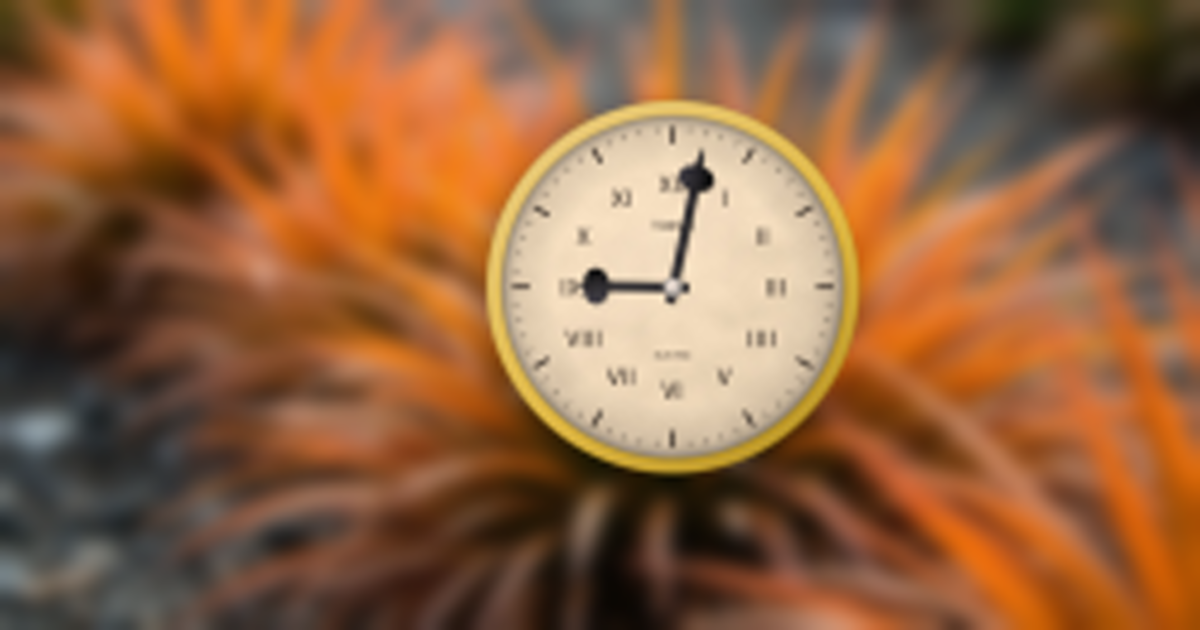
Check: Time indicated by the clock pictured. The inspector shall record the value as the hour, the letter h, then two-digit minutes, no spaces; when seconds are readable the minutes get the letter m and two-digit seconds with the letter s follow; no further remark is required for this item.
9h02
